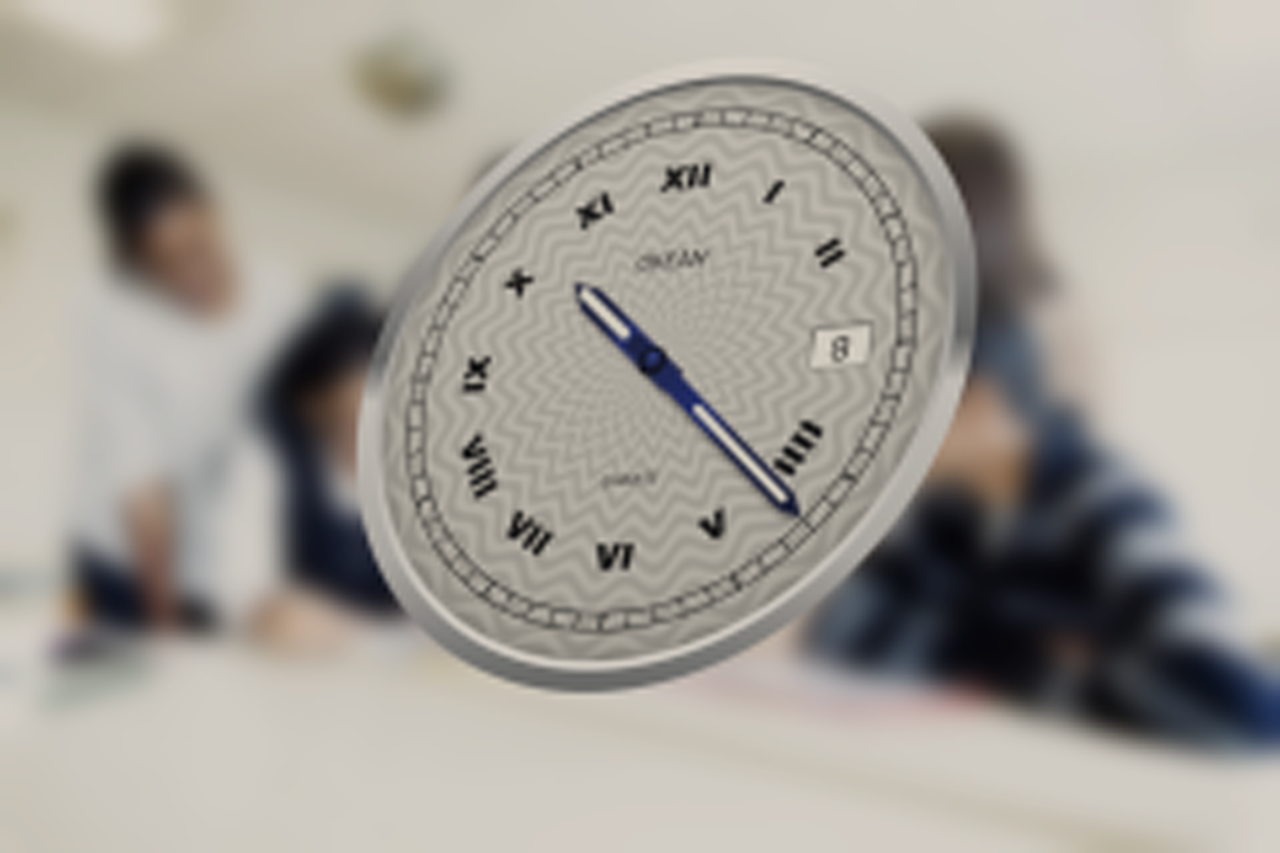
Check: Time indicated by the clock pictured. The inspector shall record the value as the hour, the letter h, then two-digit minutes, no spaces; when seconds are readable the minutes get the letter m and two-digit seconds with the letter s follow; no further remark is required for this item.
10h22
